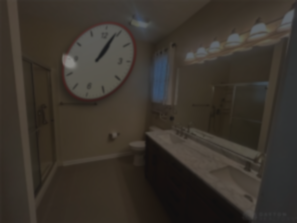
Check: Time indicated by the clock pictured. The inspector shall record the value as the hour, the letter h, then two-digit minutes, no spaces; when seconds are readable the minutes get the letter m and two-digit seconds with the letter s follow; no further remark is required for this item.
1h04
